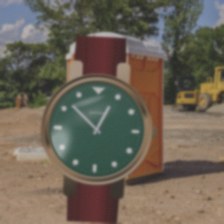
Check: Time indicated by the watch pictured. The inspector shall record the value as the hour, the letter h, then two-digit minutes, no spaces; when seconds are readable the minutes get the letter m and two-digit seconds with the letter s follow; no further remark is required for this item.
12h52
